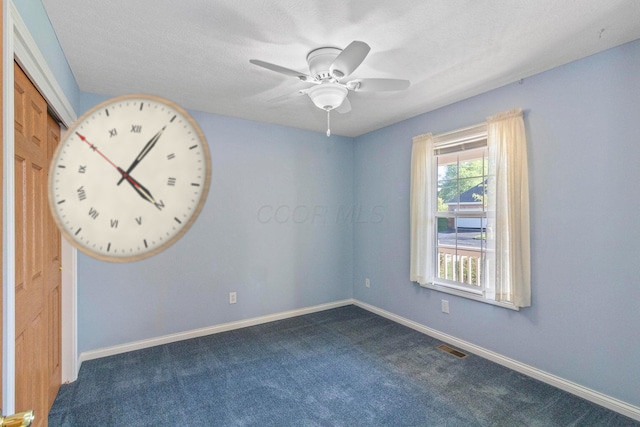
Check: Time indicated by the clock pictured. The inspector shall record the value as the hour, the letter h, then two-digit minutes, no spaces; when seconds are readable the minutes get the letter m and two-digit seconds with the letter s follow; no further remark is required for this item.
4h04m50s
